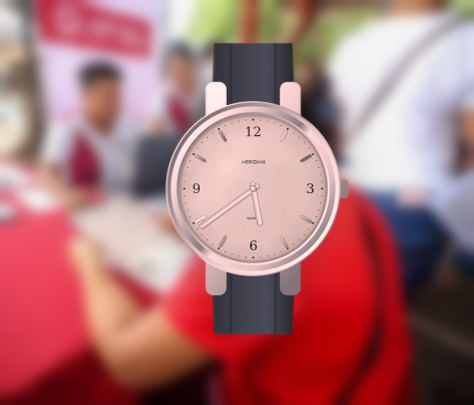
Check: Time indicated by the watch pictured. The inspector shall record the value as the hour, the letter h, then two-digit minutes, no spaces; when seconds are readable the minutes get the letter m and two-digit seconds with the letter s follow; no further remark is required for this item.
5h39
